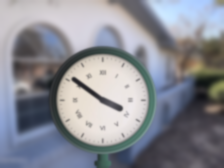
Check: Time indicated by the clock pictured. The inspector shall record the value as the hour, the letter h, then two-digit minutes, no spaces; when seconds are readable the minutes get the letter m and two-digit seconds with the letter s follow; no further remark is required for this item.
3h51
